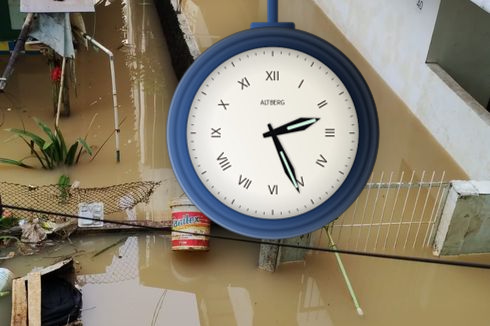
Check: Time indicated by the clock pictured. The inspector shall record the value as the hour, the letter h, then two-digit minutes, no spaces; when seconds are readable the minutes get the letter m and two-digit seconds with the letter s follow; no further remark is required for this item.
2h26
